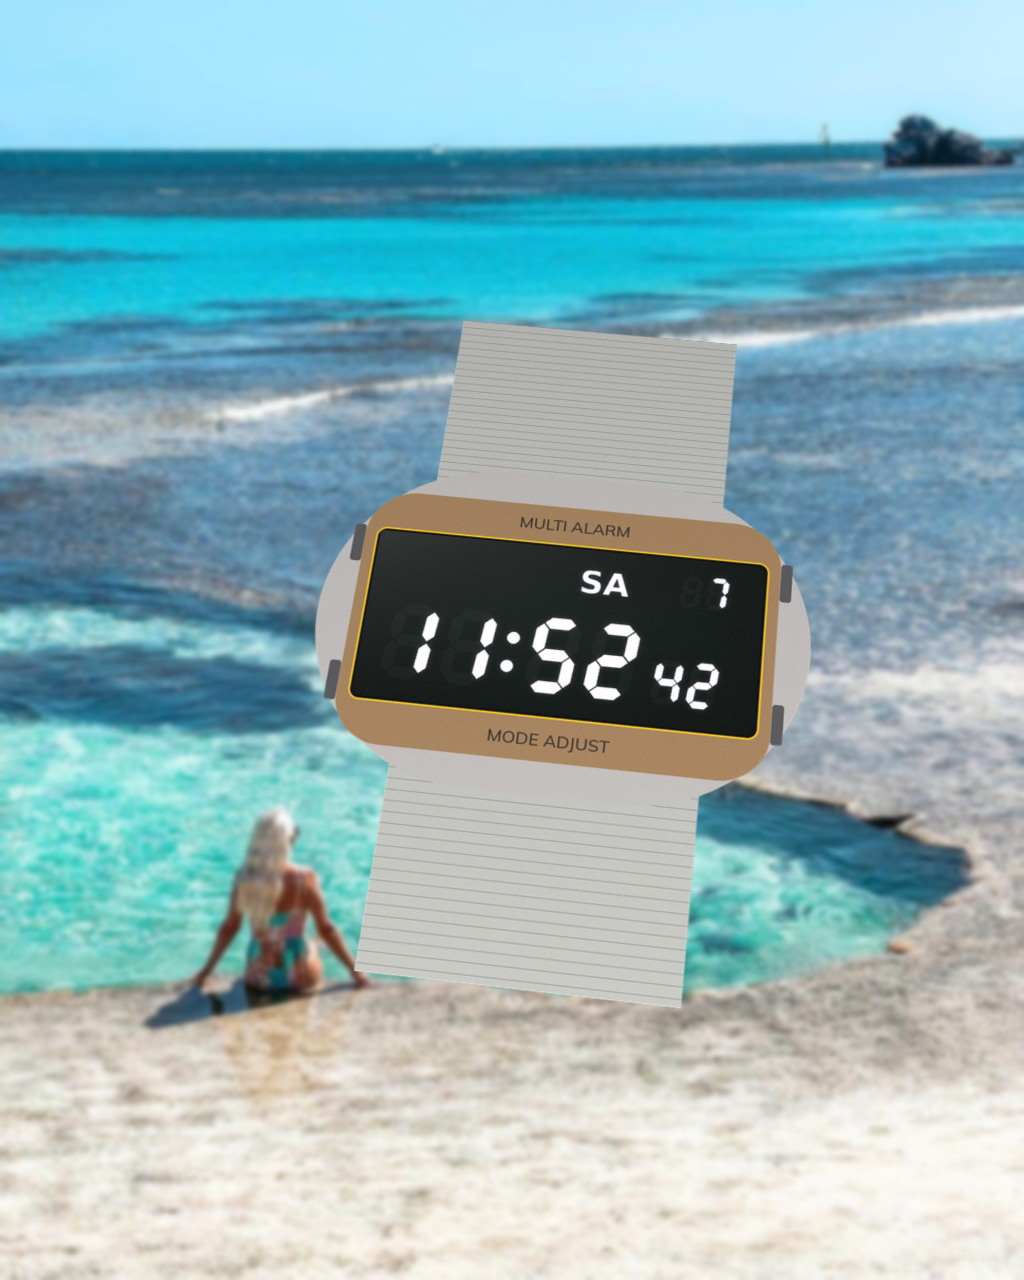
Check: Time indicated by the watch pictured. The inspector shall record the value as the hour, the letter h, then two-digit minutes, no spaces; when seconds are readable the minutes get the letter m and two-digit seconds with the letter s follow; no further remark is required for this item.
11h52m42s
